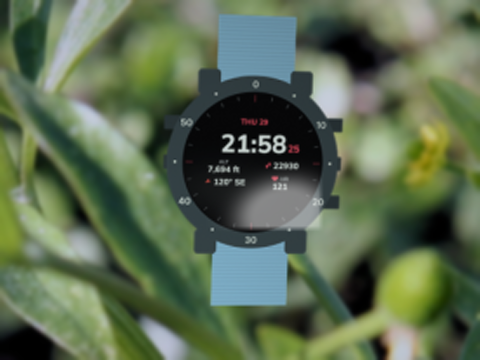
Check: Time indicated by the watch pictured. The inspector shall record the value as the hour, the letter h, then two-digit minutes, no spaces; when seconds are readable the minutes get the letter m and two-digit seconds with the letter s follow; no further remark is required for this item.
21h58
